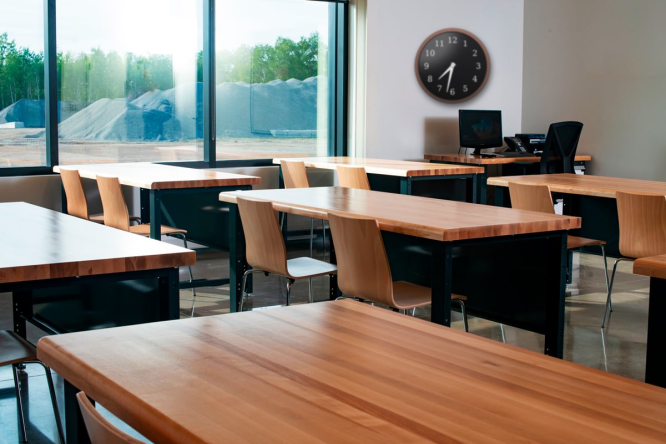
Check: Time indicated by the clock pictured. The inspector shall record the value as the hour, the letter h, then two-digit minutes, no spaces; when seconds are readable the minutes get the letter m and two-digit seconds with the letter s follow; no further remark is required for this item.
7h32
